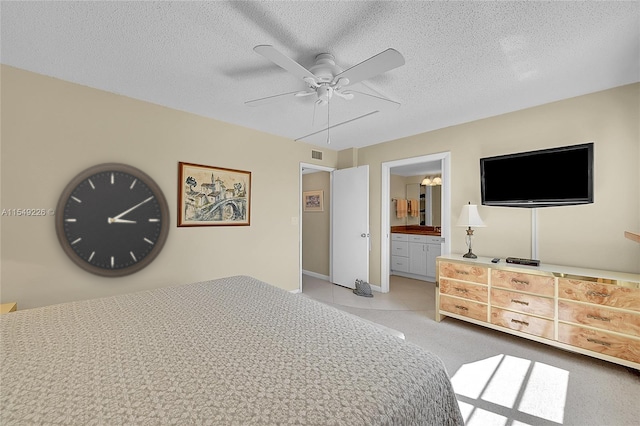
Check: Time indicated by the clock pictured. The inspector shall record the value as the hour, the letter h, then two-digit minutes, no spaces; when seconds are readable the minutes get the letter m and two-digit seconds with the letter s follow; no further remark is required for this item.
3h10
